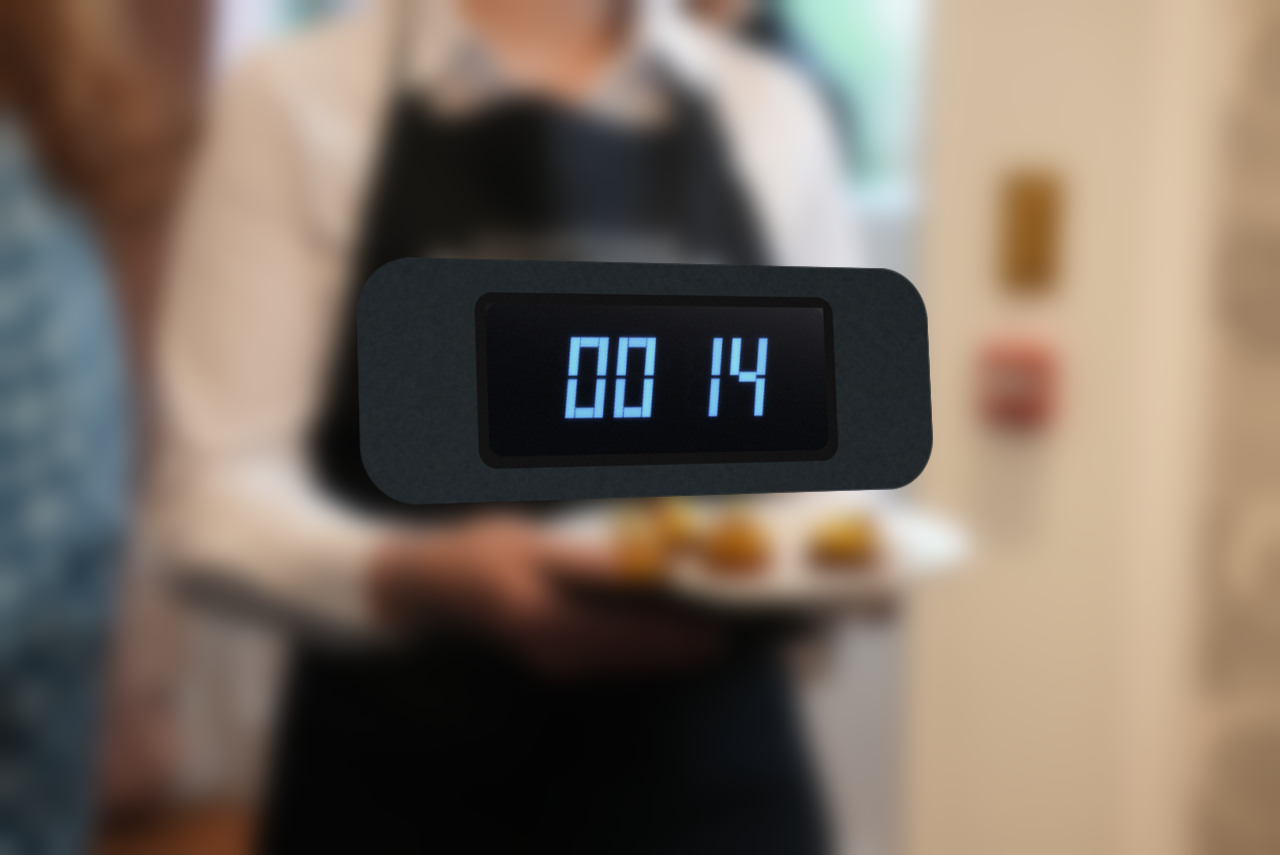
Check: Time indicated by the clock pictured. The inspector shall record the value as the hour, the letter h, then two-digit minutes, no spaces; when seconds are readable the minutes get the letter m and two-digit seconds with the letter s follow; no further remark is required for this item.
0h14
